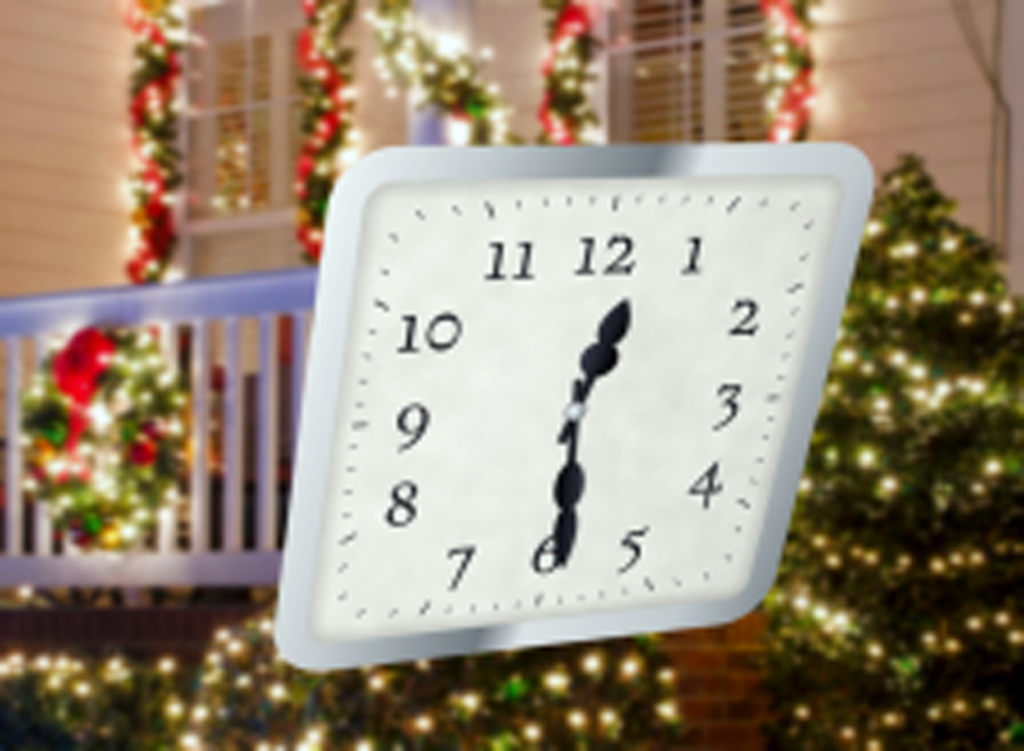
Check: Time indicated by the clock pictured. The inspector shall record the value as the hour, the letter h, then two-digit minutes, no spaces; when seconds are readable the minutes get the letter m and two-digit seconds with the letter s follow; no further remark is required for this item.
12h29
